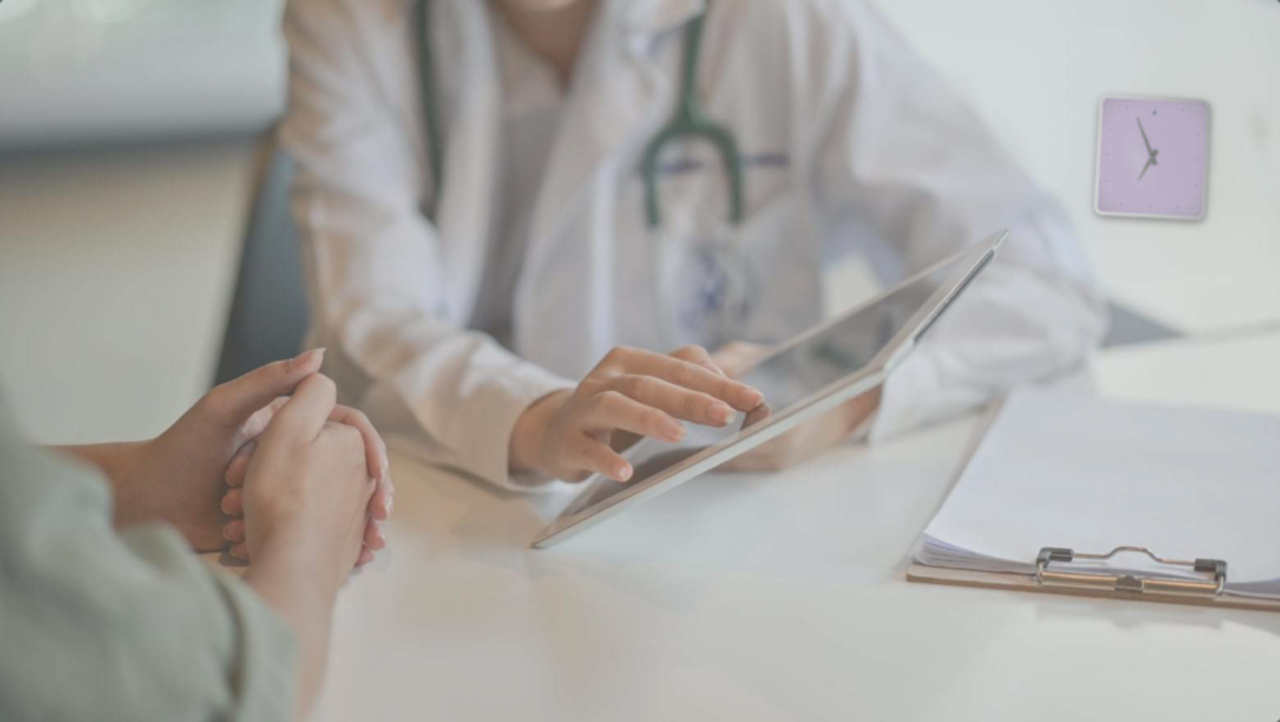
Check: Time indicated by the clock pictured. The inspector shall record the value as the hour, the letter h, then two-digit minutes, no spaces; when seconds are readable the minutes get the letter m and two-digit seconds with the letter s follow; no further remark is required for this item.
6h56
